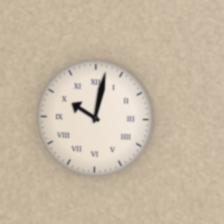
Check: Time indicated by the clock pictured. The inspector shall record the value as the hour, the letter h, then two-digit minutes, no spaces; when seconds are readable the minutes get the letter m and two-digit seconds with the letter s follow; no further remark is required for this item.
10h02
